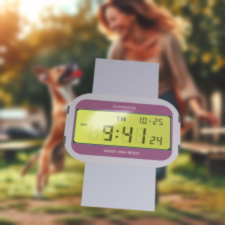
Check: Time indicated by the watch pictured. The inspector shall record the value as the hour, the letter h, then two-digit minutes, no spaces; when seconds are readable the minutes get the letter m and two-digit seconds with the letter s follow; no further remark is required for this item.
9h41
